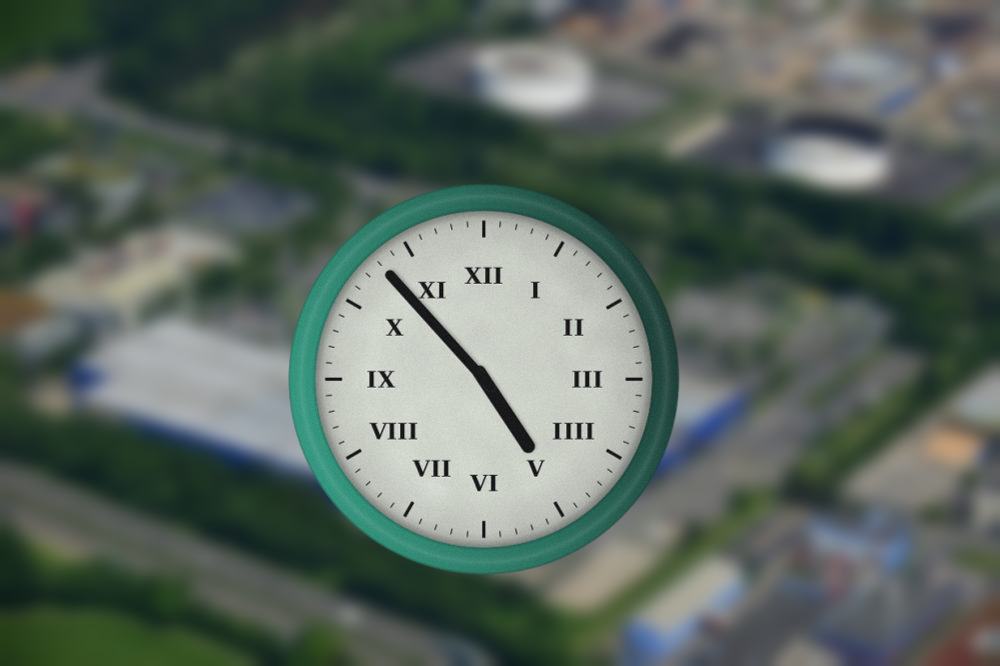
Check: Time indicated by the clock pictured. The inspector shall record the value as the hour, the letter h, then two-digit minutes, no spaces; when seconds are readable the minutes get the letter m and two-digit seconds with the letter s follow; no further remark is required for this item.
4h53
